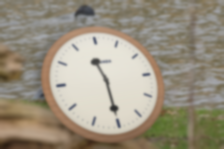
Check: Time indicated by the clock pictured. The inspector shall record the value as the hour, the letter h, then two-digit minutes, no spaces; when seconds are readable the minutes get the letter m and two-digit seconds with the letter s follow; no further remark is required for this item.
11h30
